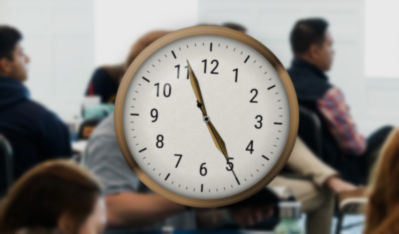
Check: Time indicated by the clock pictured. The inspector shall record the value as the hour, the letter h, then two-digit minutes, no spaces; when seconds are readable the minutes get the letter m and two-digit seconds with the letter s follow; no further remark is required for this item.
4h56m25s
